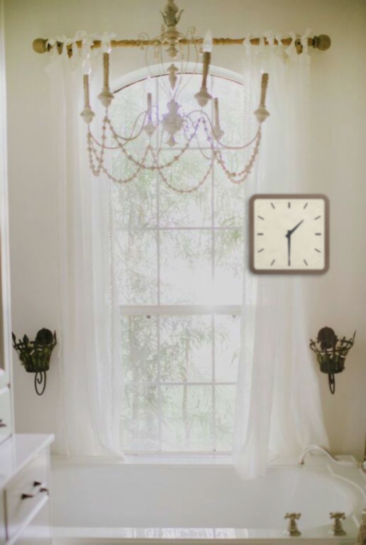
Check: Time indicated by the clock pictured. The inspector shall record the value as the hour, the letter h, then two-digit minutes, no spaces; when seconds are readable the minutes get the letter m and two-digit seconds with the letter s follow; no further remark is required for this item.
1h30
